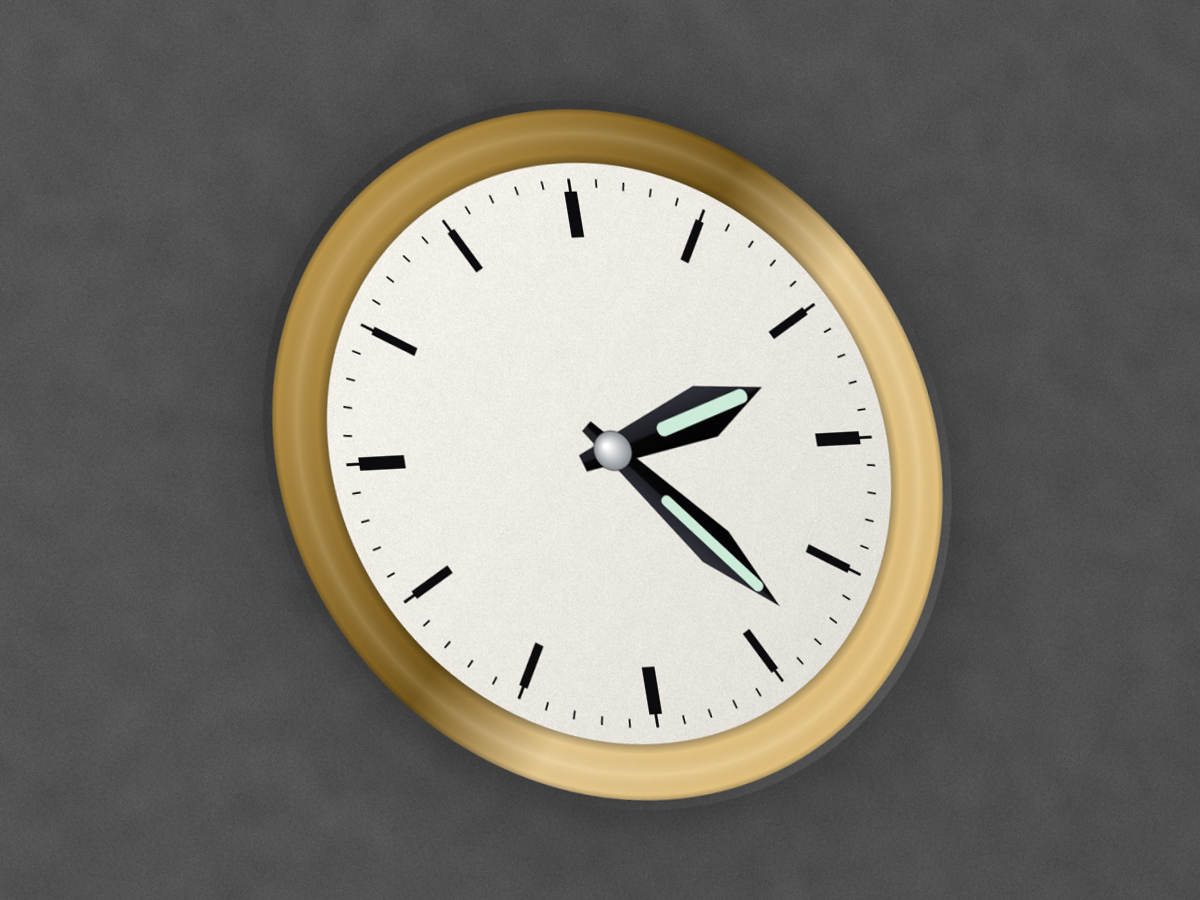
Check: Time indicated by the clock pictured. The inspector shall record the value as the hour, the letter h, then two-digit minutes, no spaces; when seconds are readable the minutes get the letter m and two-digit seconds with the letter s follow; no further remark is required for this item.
2h23
